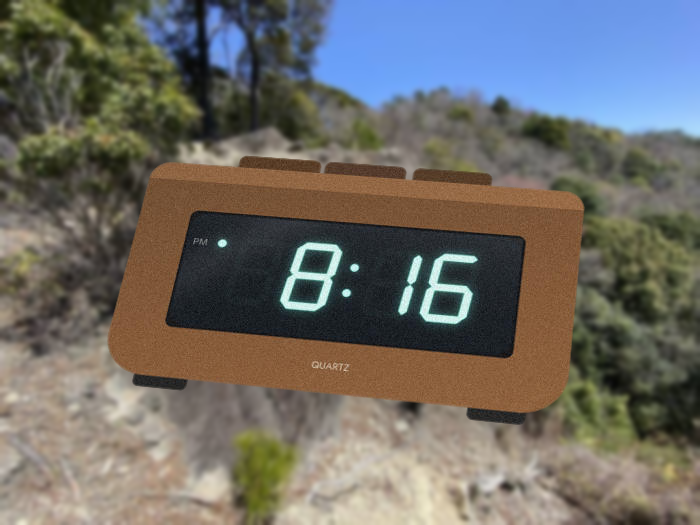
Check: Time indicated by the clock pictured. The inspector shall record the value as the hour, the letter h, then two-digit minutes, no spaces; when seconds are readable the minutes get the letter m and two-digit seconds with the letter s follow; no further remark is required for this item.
8h16
